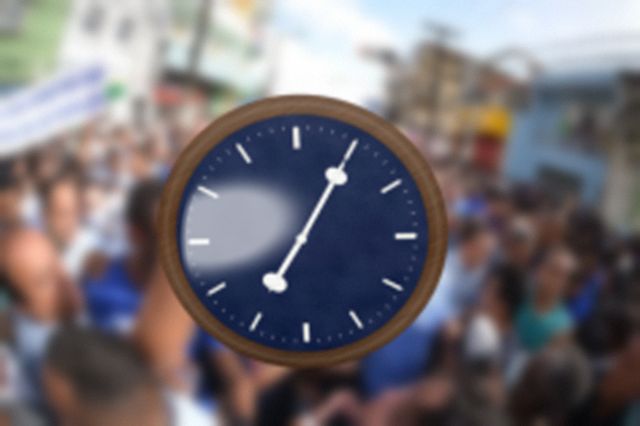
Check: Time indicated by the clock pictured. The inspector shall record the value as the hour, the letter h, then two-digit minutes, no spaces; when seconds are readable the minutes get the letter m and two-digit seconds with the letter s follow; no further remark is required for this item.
7h05
